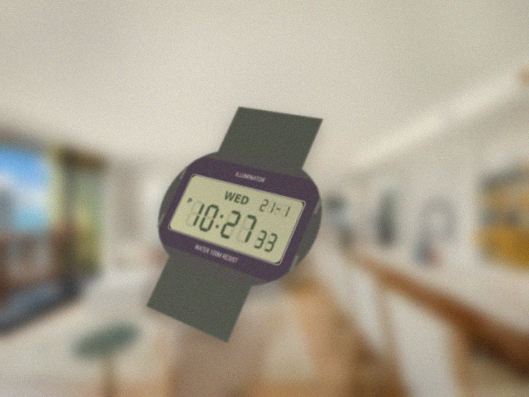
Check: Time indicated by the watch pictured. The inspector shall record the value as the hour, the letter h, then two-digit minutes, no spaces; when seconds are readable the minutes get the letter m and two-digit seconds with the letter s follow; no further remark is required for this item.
10h27m33s
